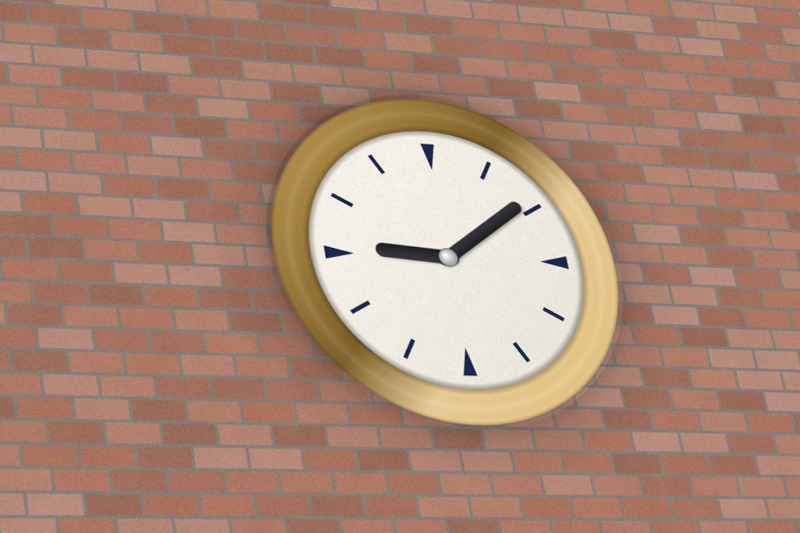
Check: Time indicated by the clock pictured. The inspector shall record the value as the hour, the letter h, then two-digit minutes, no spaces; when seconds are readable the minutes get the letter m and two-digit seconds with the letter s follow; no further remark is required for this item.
9h09
